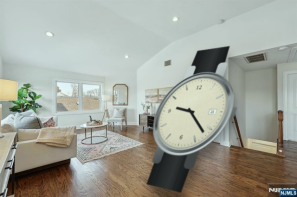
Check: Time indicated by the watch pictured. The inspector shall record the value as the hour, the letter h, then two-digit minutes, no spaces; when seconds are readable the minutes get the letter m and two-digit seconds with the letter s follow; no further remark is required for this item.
9h22
